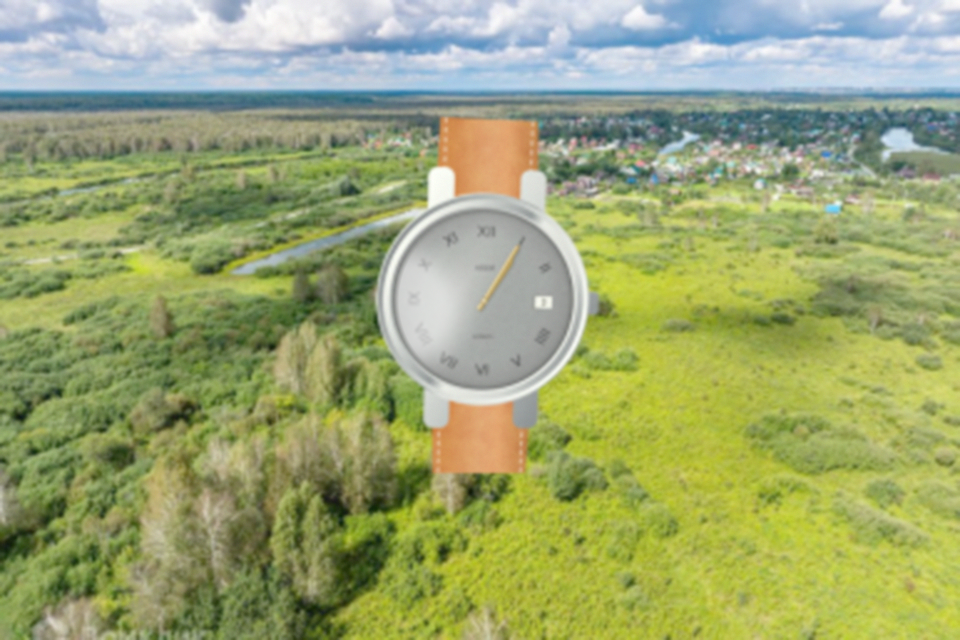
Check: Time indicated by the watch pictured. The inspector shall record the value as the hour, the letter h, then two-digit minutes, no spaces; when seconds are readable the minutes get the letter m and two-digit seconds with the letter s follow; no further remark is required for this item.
1h05
